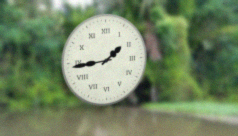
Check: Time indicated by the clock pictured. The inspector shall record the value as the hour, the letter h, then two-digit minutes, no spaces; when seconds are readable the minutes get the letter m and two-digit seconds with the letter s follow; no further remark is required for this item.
1h44
